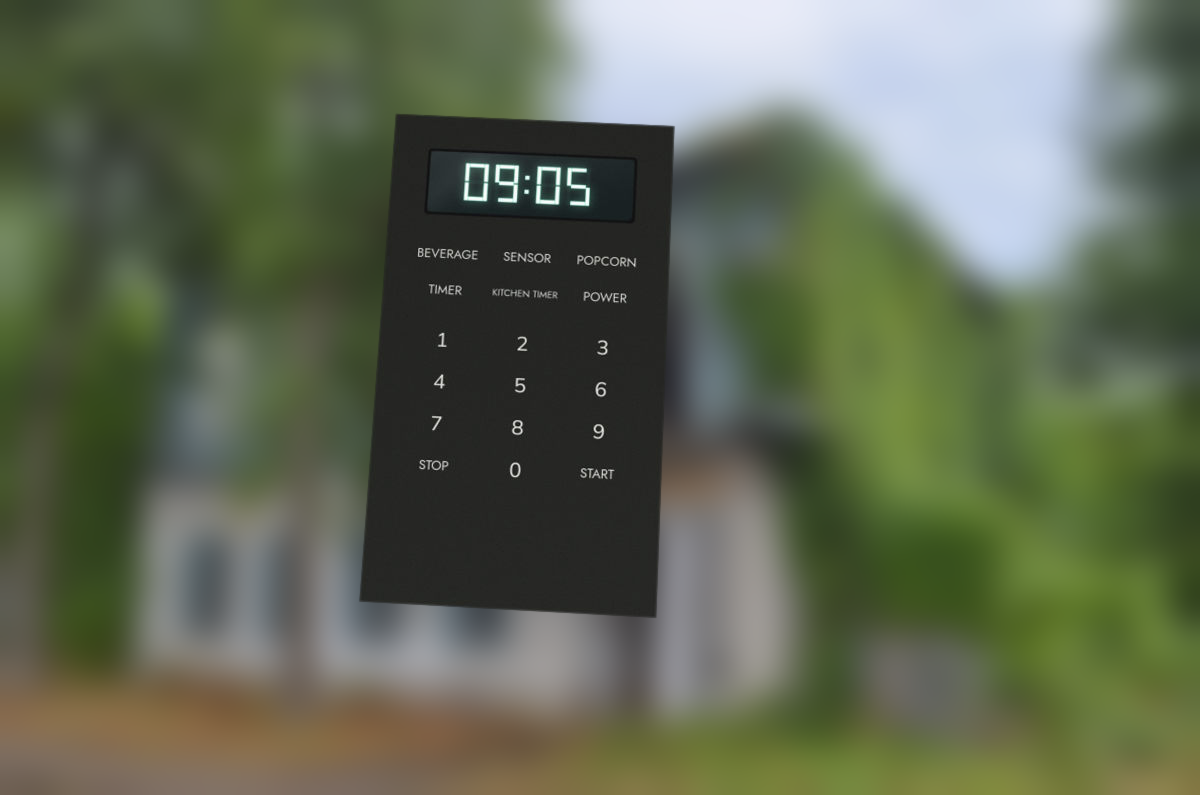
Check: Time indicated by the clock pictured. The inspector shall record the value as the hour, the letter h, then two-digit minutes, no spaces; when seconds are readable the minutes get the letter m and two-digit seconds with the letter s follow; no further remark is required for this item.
9h05
